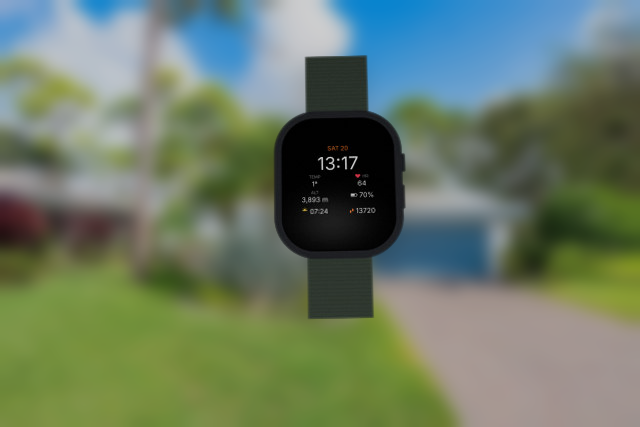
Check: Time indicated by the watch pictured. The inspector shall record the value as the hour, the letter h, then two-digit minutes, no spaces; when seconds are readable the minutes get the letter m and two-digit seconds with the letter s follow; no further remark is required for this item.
13h17
